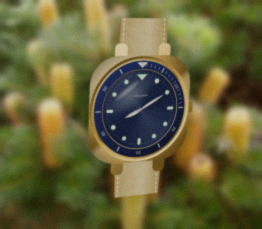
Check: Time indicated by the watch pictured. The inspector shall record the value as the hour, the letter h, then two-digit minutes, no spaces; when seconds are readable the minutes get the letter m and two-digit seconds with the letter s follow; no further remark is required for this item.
8h10
